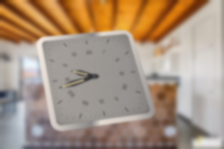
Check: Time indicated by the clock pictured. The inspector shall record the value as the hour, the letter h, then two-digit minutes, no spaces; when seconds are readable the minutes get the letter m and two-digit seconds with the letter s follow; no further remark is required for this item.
9h43
